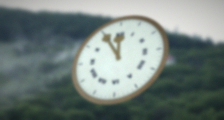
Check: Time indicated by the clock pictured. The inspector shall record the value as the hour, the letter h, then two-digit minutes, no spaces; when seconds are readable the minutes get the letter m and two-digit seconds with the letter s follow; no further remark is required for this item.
11h55
